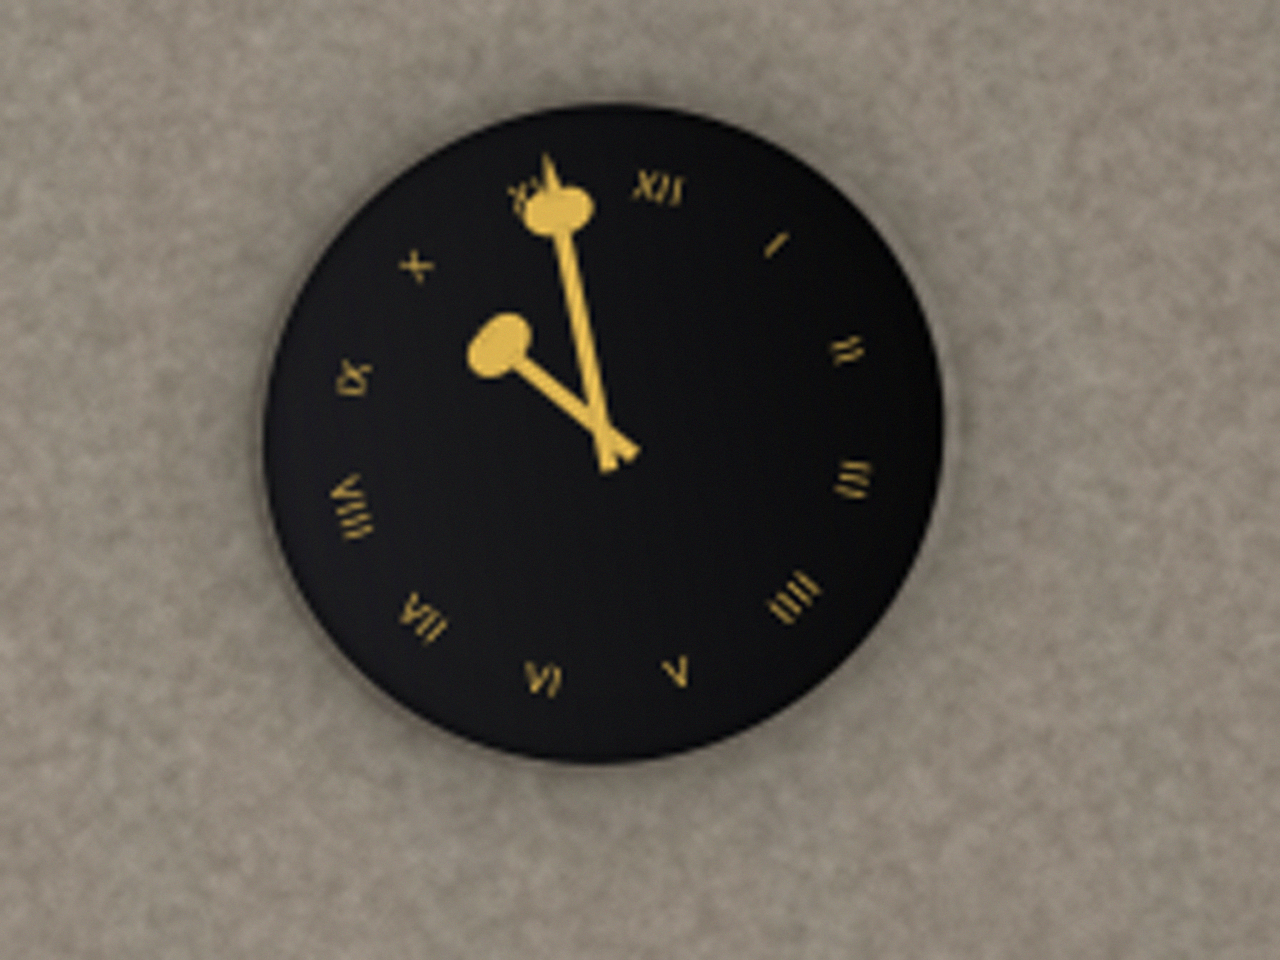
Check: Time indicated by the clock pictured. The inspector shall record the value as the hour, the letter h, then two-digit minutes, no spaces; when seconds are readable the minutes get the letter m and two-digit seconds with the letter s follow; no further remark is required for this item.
9h56
